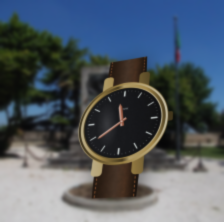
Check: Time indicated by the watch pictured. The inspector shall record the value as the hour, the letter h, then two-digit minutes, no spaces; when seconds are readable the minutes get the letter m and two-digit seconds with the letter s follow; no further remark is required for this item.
11h39
